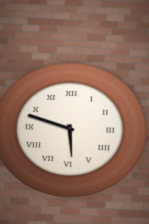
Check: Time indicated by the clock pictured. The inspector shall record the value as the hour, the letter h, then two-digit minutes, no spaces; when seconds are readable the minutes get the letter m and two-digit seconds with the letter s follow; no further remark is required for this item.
5h48
